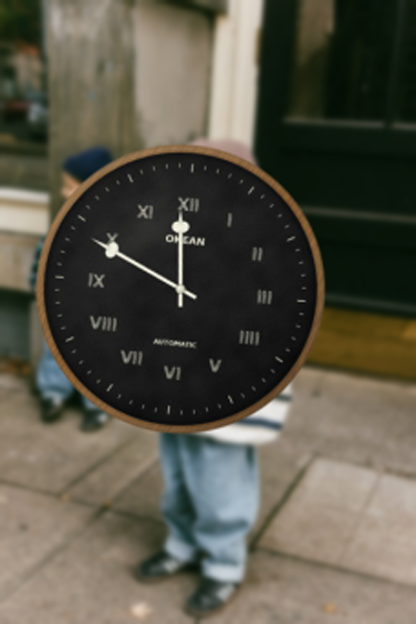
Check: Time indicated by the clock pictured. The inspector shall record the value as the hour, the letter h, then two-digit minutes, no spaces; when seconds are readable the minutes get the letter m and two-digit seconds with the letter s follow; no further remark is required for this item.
11h49
